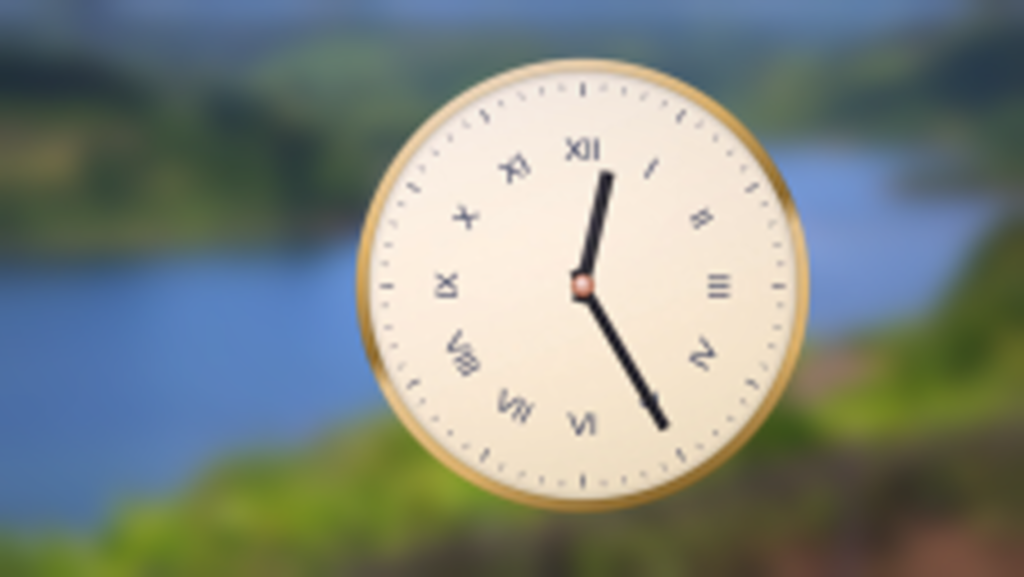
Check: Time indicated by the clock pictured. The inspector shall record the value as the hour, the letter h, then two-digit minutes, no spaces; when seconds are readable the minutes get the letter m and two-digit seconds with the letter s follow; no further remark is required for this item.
12h25
